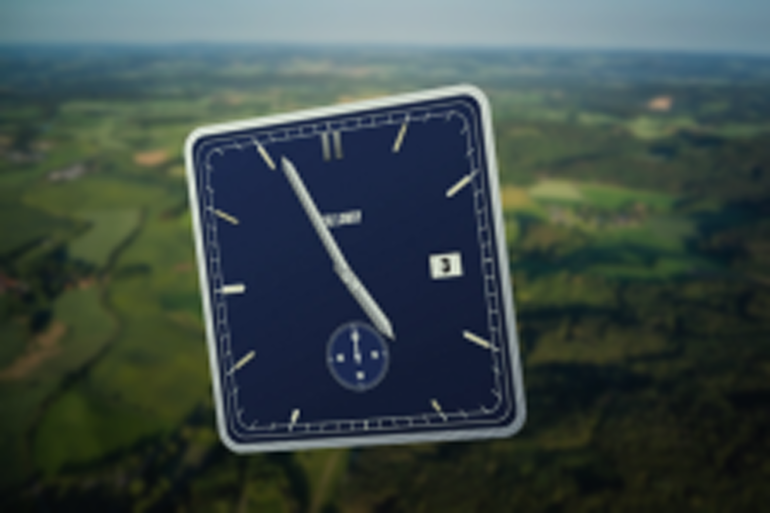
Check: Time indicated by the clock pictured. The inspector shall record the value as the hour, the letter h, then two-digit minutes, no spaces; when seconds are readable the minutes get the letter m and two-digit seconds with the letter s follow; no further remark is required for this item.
4h56
